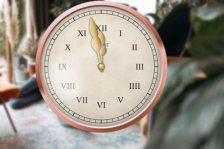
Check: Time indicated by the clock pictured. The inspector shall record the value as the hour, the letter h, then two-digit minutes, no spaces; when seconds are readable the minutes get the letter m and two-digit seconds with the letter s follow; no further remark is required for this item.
11h58
